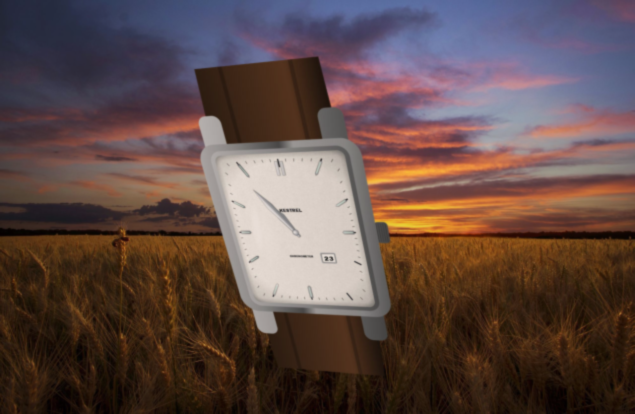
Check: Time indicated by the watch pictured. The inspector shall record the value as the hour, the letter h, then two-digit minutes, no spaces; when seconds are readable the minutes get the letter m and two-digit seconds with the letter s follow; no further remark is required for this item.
10h54
